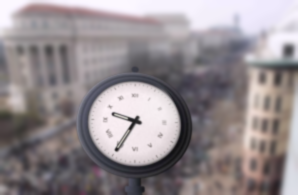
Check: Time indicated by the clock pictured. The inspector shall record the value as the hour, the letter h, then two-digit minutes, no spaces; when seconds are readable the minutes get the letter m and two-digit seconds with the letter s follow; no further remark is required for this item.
9h35
